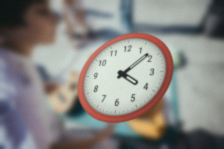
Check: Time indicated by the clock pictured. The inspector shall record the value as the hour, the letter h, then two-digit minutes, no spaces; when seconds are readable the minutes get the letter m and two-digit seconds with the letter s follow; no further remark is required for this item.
4h08
